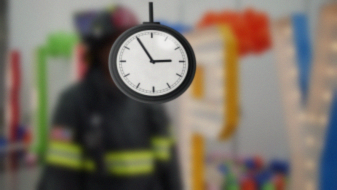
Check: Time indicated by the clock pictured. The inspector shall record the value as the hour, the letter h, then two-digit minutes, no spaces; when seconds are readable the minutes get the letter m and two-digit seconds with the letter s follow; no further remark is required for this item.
2h55
